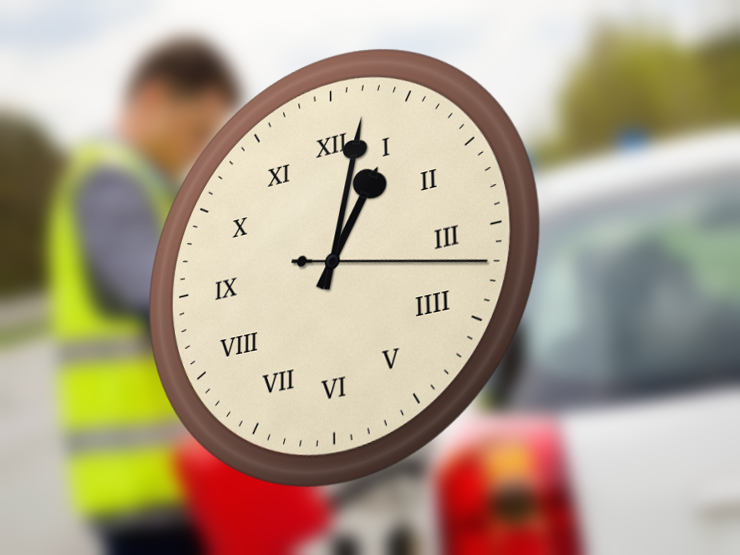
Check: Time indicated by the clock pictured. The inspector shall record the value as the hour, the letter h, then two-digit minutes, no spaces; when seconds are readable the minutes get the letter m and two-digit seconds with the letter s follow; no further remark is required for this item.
1h02m17s
